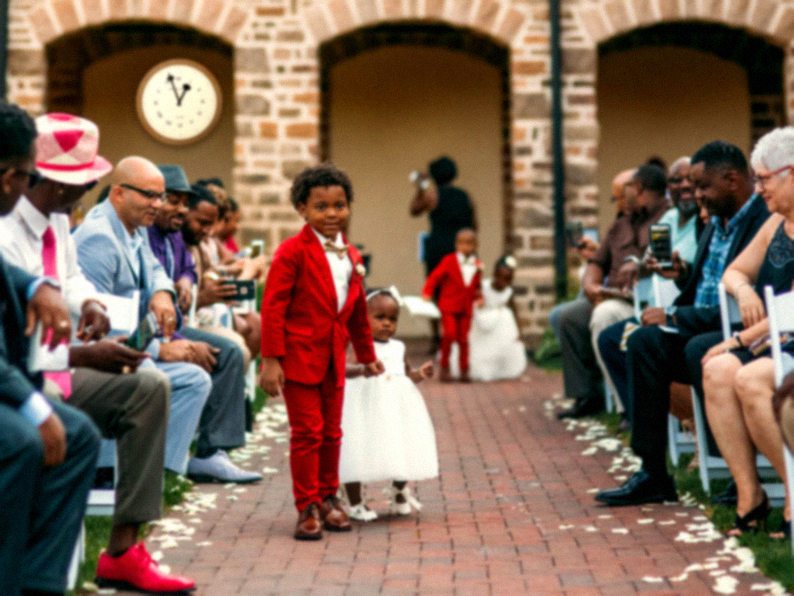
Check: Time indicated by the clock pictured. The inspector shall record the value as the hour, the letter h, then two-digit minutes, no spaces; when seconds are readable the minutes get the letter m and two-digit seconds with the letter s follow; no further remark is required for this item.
12h57
